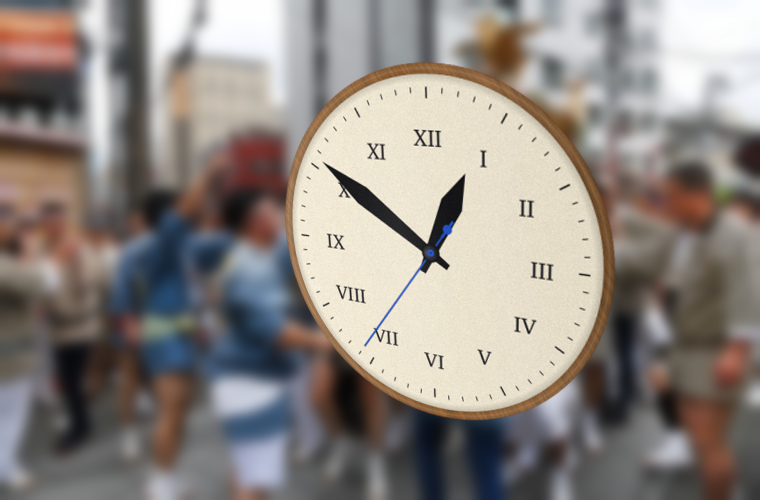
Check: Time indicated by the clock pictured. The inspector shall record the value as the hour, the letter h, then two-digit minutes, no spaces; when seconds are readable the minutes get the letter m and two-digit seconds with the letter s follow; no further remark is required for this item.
12h50m36s
